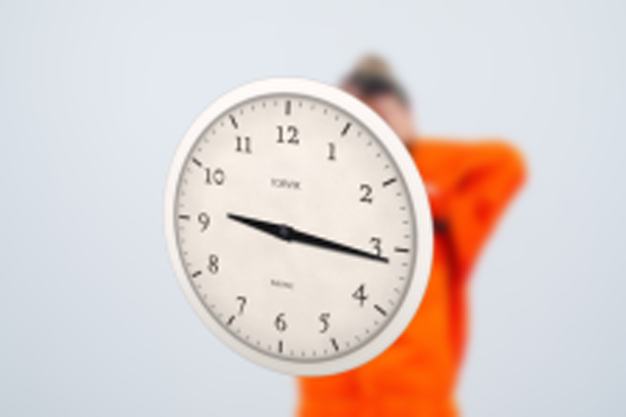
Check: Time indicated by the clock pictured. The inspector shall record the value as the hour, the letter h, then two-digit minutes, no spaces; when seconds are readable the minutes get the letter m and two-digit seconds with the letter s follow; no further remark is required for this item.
9h16
